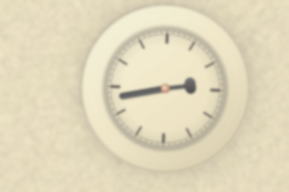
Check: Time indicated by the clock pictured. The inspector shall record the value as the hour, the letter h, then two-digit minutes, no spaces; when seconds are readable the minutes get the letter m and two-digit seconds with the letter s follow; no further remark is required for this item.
2h43
